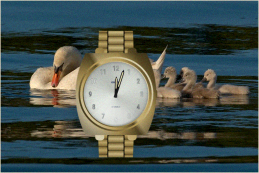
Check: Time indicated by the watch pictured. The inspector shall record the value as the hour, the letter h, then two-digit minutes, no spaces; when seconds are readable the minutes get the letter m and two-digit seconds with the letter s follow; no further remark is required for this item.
12h03
